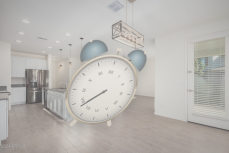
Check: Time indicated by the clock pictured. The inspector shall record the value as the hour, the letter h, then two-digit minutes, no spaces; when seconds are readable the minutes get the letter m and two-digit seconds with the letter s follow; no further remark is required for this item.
7h38
